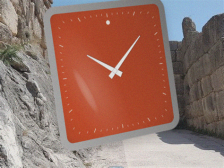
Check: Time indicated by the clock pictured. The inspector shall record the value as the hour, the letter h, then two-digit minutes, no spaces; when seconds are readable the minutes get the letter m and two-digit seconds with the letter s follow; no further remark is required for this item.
10h08
